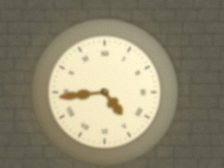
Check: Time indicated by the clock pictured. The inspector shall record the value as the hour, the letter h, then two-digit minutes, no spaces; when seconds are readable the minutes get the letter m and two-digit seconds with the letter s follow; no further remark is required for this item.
4h44
